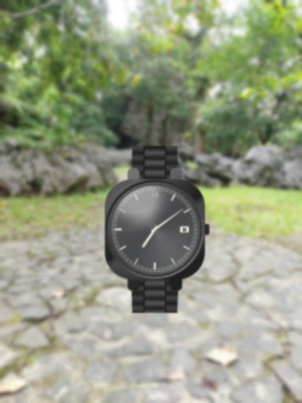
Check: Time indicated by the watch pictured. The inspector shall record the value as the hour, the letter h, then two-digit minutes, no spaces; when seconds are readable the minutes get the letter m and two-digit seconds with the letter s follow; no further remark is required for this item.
7h09
